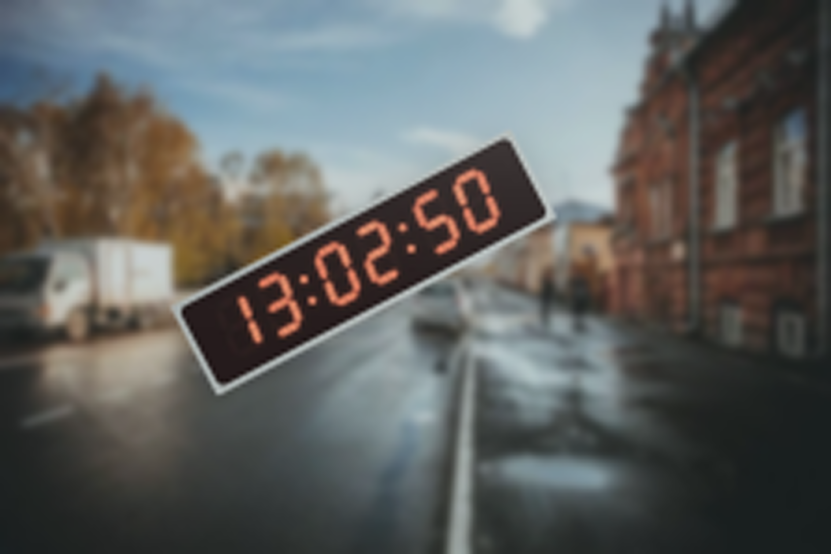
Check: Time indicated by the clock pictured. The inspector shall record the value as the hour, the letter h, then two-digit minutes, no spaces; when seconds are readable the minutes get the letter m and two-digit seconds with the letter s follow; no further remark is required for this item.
13h02m50s
